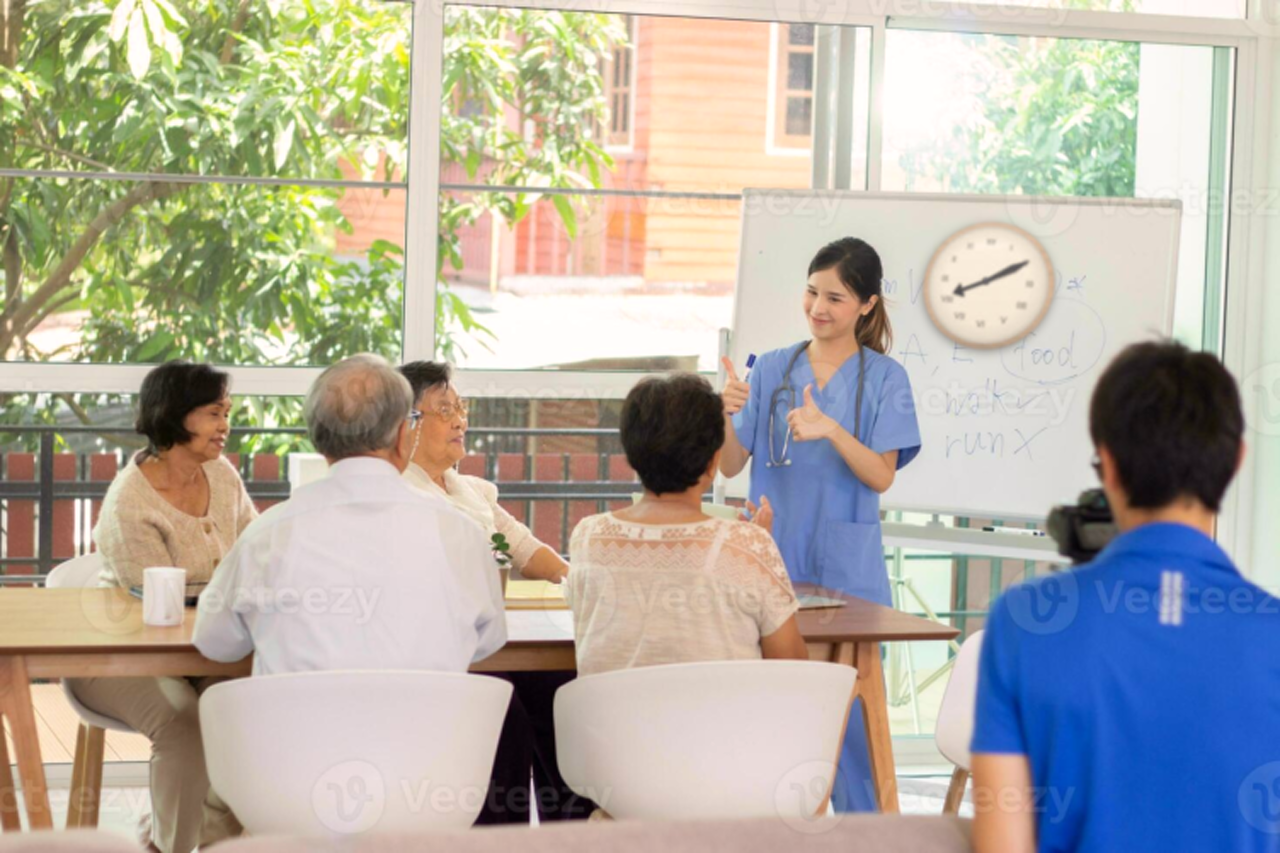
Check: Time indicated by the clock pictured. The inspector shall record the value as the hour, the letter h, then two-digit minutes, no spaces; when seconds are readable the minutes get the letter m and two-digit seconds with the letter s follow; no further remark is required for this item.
8h10
